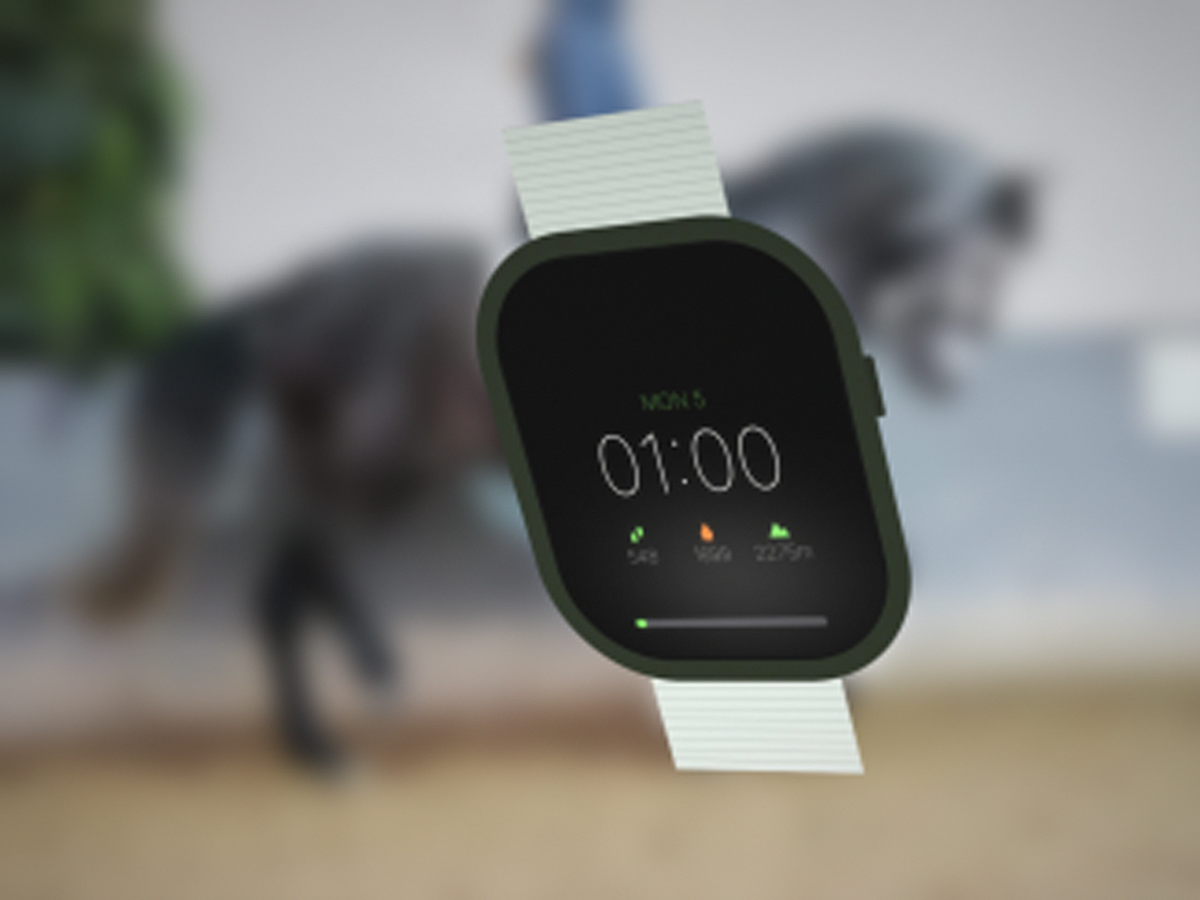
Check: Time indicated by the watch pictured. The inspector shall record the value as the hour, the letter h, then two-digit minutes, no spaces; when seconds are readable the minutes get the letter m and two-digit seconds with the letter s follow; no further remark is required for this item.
1h00
